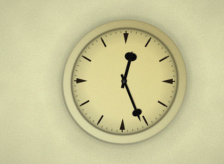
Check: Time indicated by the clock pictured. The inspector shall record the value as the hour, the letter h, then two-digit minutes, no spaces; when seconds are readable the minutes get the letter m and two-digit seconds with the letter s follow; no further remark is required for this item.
12h26
